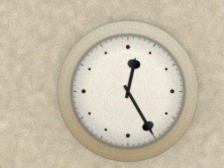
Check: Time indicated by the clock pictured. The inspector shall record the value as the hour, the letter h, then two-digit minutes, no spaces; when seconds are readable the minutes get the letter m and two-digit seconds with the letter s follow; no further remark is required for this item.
12h25
